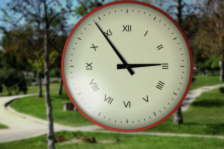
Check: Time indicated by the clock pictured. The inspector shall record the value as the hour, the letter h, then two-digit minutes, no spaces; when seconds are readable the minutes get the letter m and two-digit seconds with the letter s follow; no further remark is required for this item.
2h54
